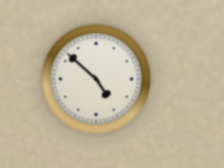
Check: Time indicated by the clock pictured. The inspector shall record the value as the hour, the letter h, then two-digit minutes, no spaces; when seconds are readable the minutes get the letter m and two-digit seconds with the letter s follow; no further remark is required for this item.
4h52
